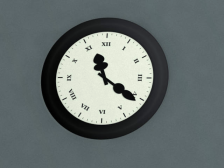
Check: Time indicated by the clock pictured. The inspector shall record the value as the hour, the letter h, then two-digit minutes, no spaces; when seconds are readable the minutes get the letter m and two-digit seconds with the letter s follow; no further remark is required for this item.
11h21
